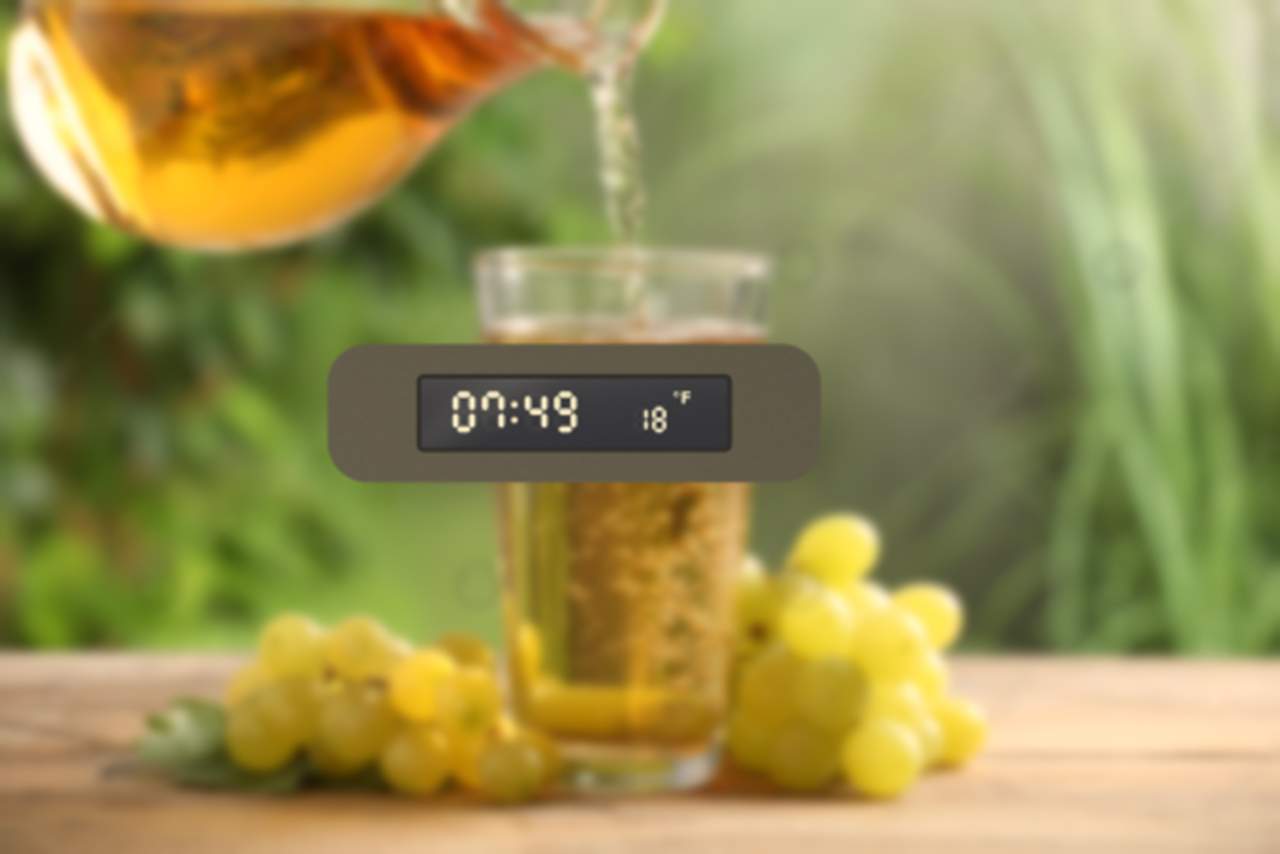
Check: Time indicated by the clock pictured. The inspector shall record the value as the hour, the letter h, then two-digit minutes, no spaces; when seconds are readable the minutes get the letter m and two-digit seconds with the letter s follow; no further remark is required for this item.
7h49
